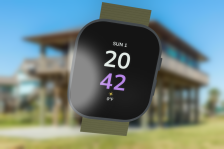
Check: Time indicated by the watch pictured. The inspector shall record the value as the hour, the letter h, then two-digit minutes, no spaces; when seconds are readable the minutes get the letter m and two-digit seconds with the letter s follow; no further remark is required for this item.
20h42
